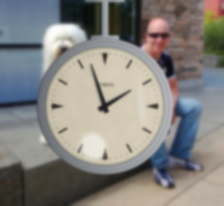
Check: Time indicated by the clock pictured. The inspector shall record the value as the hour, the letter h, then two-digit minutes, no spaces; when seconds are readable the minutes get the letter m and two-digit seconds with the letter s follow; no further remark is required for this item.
1h57
